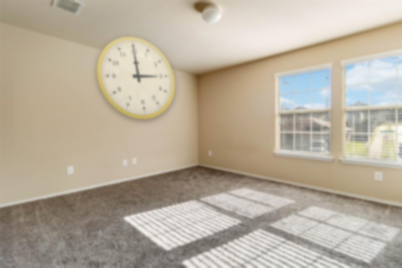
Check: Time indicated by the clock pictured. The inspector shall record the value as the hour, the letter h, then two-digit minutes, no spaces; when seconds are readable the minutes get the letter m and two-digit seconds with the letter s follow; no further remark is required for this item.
3h00
